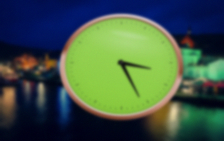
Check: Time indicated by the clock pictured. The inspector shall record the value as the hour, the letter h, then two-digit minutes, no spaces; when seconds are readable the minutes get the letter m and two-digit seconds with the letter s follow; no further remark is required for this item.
3h26
